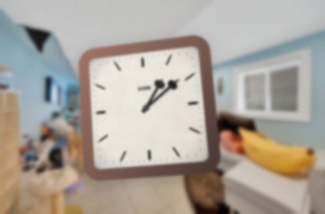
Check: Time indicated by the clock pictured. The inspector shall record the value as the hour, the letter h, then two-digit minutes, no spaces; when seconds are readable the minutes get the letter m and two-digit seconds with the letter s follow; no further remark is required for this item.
1h09
